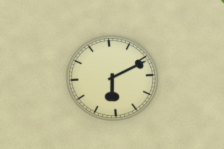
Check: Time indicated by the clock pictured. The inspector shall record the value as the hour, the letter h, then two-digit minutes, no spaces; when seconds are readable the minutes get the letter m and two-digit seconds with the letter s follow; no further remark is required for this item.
6h11
